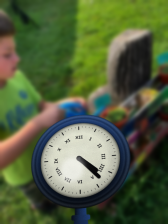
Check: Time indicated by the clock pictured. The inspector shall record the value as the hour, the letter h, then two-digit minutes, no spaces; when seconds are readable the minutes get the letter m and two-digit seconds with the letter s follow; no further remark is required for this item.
4h23
